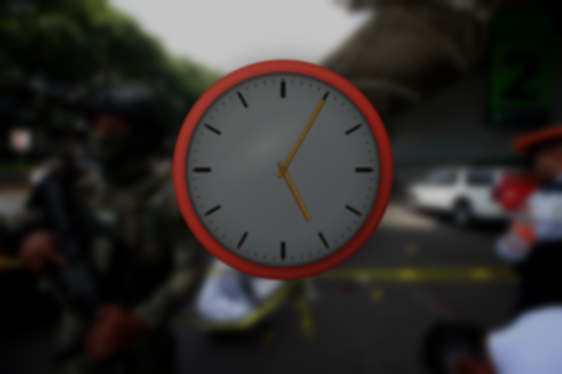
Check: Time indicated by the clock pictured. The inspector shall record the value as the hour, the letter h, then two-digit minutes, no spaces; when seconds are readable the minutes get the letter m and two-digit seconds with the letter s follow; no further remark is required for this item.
5h05
